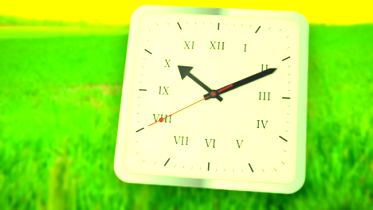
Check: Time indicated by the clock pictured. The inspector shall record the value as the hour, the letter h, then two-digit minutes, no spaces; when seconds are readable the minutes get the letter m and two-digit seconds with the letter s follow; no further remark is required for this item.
10h10m40s
